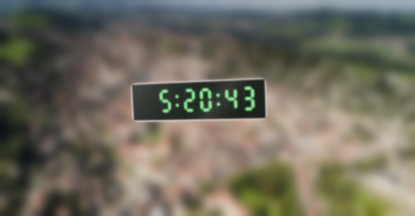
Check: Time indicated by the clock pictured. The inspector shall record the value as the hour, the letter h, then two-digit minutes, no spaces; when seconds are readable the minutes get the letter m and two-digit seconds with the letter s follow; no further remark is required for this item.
5h20m43s
